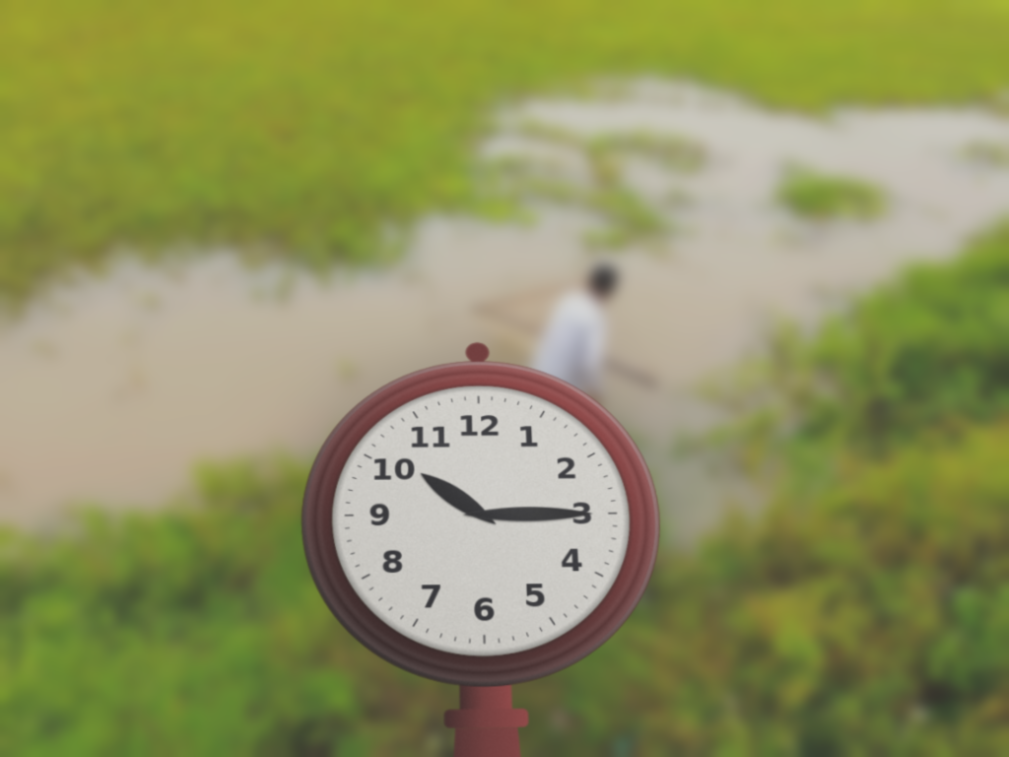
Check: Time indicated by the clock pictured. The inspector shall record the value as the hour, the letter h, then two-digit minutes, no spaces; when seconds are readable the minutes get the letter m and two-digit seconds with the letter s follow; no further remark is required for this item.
10h15
